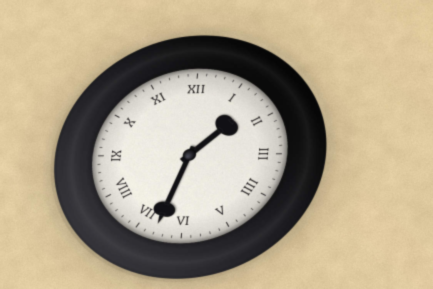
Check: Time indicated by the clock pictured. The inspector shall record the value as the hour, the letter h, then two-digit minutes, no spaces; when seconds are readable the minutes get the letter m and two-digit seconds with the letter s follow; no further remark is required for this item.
1h33
